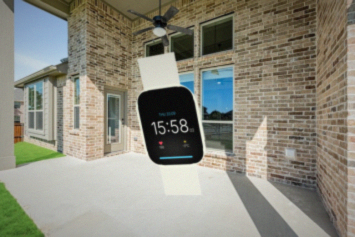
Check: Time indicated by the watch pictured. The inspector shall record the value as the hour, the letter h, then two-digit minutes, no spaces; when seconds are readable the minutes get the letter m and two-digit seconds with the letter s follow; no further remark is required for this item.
15h58
